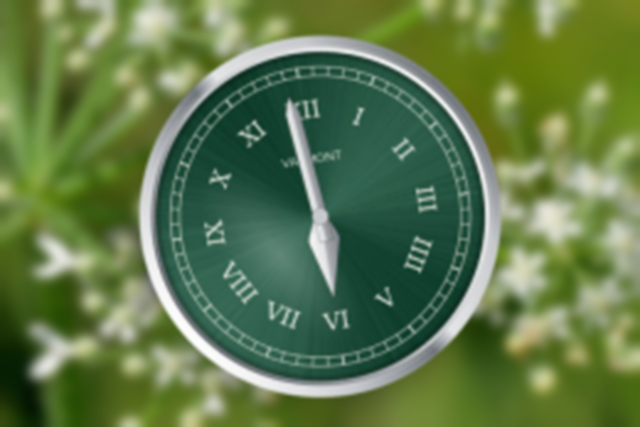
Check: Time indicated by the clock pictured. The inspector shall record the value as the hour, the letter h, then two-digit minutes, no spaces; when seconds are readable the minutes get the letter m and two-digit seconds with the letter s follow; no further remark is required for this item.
5h59
